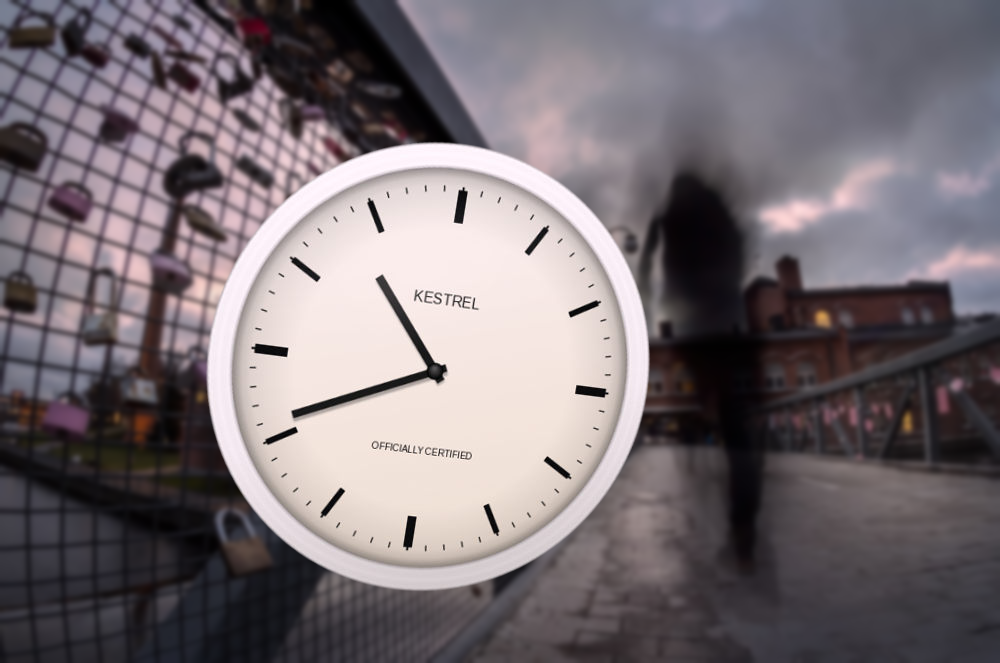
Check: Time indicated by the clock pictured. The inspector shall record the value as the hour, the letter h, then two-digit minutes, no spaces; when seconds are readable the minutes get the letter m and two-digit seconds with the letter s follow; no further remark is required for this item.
10h41
